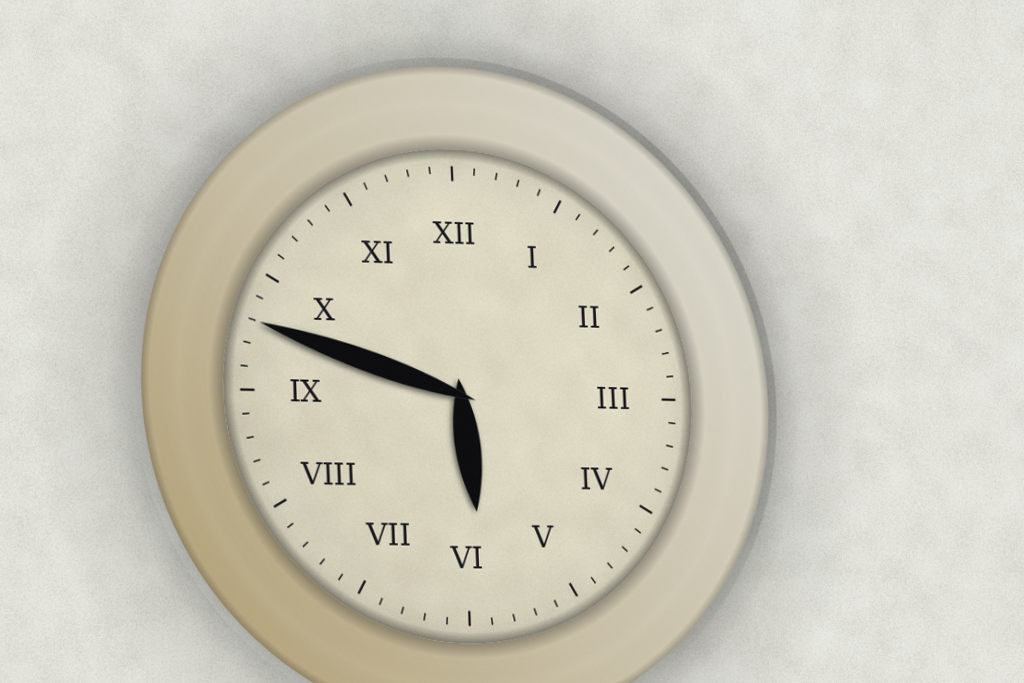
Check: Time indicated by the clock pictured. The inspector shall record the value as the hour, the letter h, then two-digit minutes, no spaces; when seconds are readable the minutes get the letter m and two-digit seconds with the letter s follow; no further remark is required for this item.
5h48
